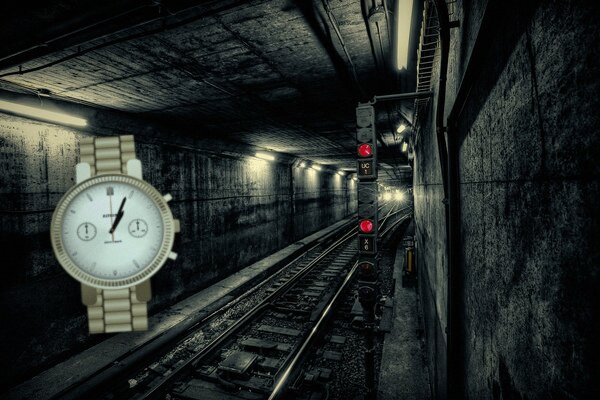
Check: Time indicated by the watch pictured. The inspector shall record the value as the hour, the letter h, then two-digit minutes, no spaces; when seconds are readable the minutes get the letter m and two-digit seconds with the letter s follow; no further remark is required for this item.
1h04
